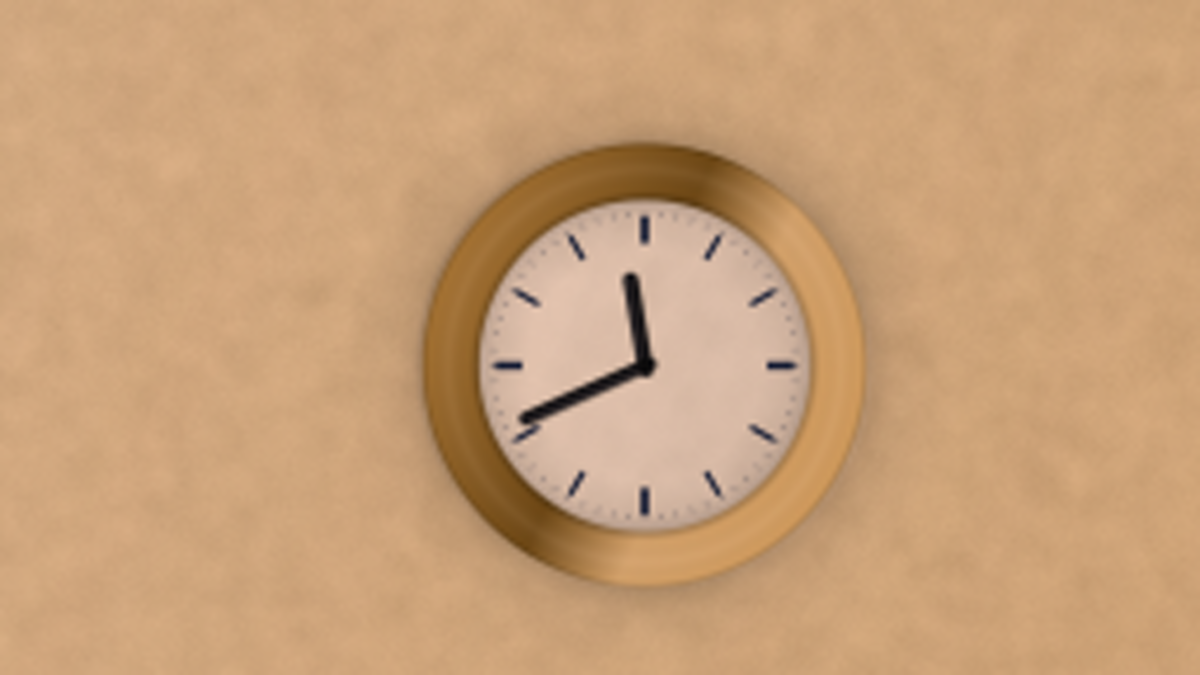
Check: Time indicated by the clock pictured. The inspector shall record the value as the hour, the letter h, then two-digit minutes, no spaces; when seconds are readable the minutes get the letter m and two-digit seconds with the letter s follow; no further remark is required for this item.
11h41
